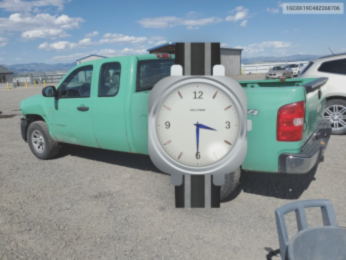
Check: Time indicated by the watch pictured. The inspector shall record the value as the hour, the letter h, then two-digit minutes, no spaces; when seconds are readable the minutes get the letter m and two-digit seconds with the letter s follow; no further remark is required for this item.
3h30
